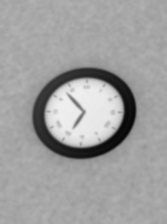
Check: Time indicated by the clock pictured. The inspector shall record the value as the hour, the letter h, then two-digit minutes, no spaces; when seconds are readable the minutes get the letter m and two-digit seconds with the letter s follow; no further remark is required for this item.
6h53
